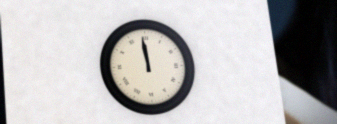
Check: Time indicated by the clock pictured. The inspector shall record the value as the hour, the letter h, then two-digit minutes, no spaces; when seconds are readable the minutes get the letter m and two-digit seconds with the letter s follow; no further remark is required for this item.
11h59
